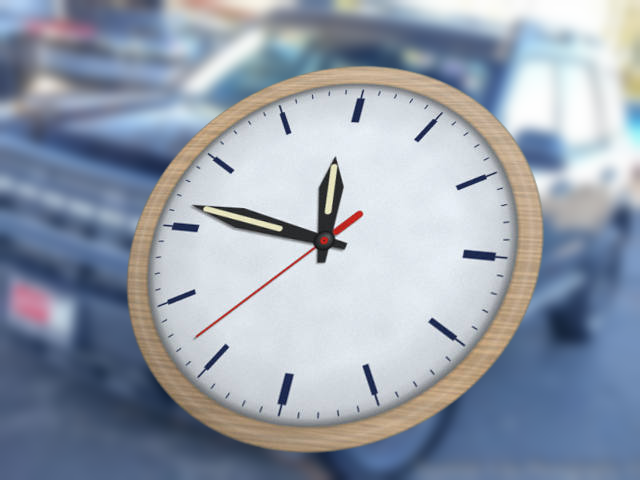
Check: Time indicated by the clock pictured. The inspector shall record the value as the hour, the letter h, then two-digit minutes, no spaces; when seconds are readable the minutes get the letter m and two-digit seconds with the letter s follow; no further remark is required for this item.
11h46m37s
